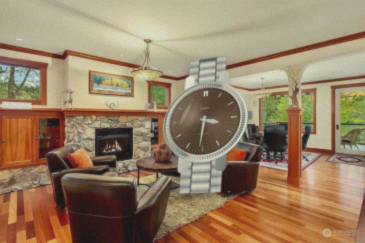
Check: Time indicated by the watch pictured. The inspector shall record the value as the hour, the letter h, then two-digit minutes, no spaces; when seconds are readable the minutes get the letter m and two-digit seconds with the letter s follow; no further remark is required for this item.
3h31
